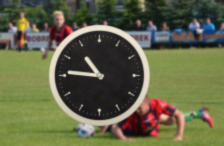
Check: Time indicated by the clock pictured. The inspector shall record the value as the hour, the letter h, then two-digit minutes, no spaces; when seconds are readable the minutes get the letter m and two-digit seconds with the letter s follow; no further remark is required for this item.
10h46
